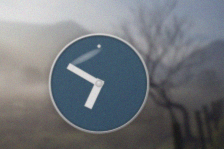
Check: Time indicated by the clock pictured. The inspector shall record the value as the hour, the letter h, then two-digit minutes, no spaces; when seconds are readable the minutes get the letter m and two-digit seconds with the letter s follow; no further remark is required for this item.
6h50
